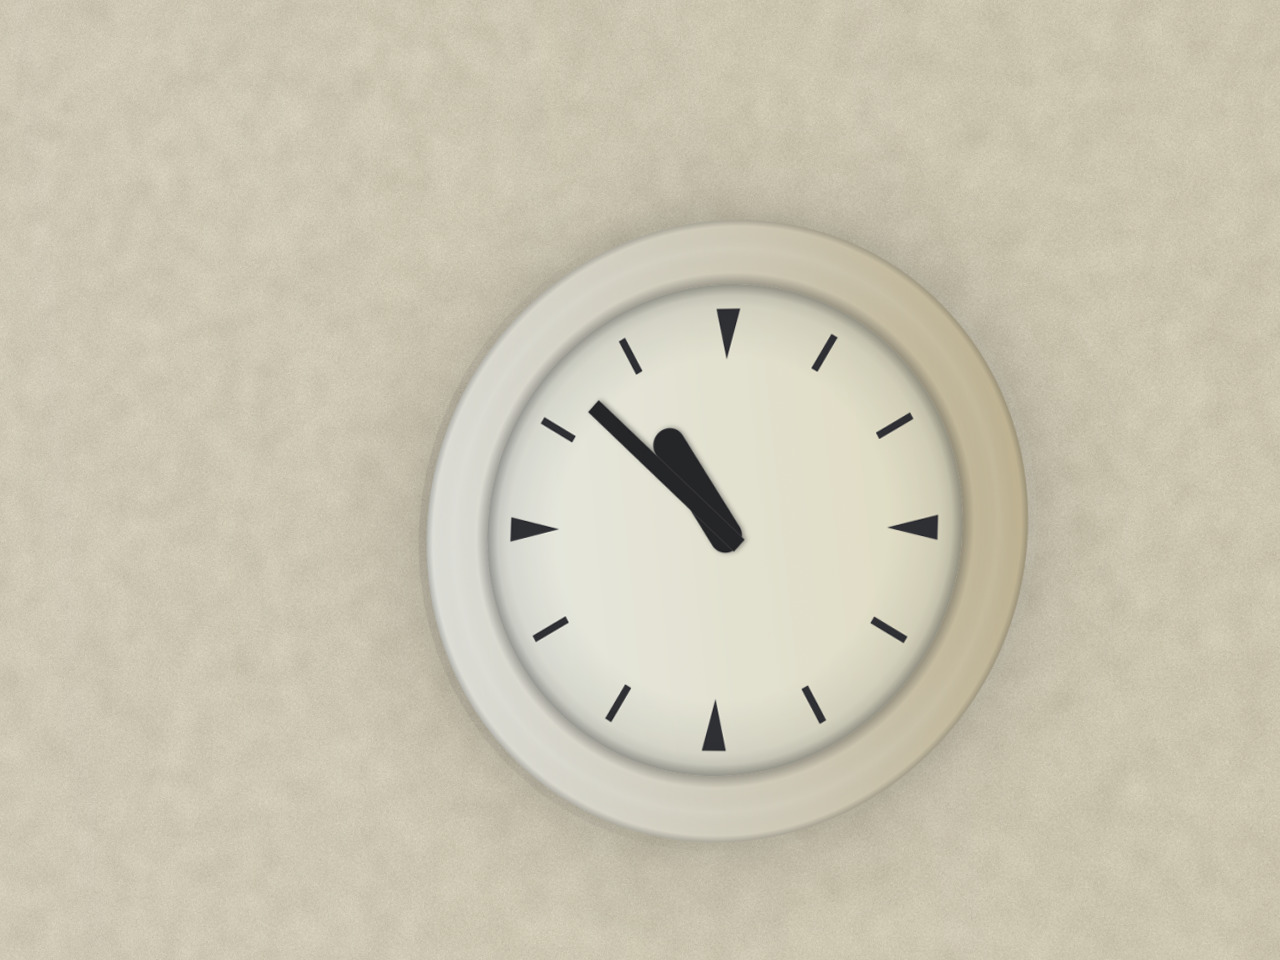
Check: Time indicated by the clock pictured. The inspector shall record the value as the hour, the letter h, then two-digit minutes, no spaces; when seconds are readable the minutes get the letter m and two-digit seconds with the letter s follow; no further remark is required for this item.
10h52
